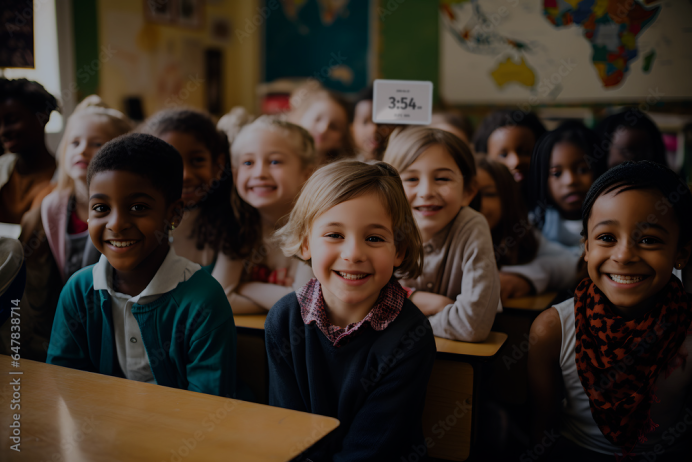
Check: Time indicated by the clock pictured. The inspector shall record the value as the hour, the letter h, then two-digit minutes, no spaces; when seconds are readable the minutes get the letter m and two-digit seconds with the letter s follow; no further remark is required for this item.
3h54
